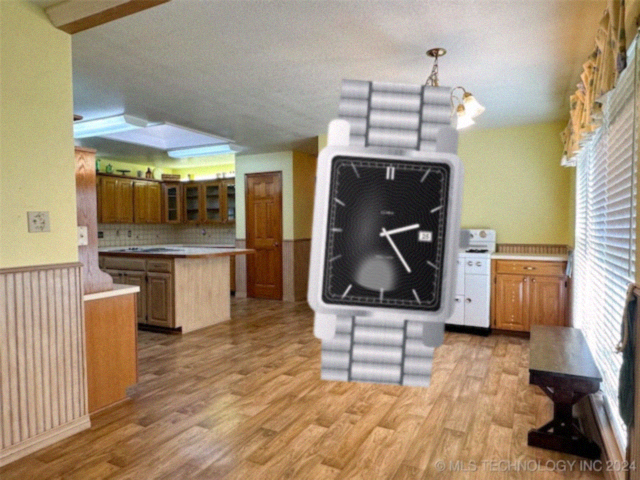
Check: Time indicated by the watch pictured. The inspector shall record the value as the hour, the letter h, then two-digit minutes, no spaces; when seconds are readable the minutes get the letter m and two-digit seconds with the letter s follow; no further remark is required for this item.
2h24
